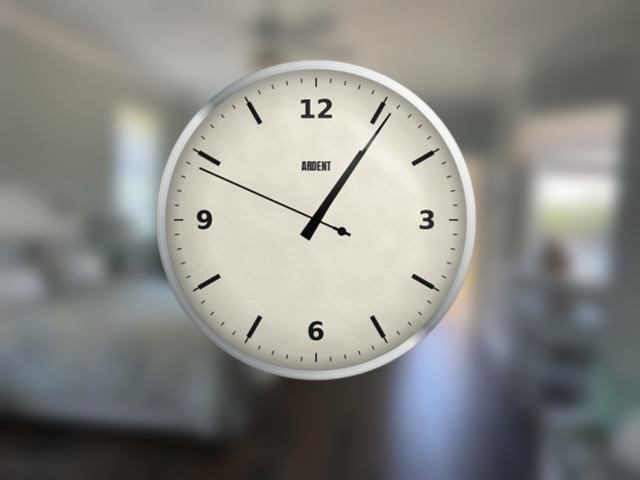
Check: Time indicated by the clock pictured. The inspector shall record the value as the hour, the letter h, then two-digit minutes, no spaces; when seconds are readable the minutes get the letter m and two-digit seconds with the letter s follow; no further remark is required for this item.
1h05m49s
